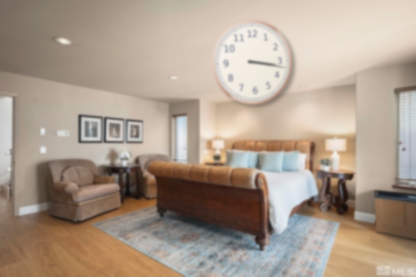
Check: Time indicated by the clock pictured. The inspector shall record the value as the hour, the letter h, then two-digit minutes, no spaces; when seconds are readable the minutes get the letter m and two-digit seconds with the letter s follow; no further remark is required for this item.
3h17
